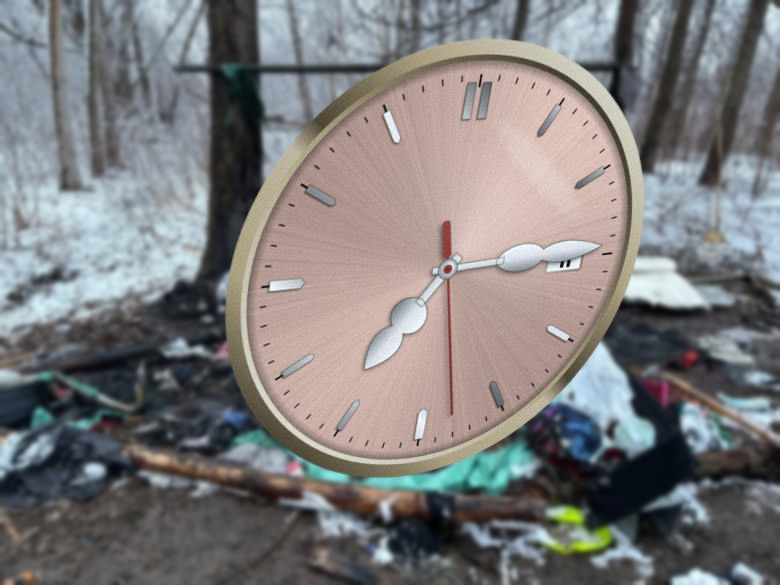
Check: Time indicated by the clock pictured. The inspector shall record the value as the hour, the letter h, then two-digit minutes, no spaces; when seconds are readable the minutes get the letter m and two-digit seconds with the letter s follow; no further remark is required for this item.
7h14m28s
